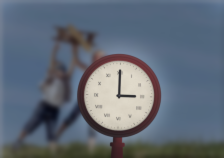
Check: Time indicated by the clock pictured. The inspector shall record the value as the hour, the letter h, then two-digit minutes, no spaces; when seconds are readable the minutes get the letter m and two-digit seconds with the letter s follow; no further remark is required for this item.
3h00
